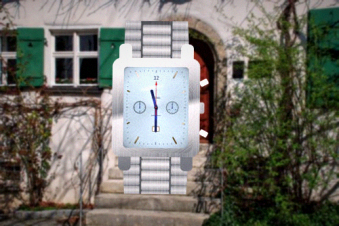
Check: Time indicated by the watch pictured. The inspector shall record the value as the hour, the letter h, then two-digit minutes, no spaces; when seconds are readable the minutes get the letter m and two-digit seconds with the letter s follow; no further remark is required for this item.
11h30
